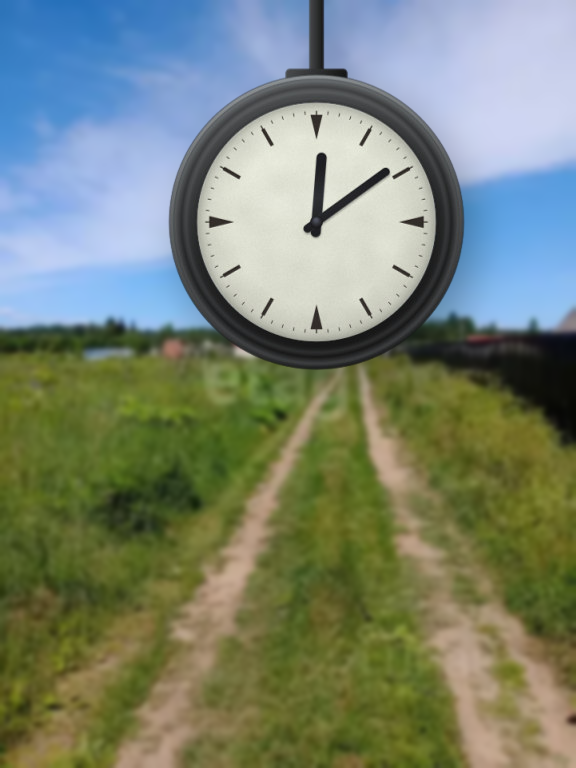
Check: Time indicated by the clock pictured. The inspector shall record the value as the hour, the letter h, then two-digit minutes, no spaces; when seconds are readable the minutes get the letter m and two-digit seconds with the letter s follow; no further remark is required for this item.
12h09
